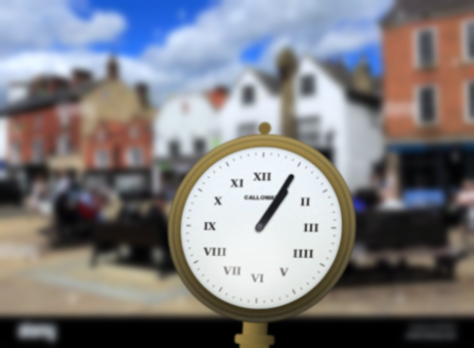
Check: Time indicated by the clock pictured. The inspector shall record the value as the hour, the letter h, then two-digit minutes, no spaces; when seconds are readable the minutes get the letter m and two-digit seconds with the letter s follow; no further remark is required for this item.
1h05
